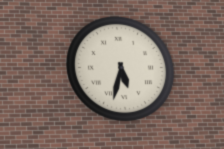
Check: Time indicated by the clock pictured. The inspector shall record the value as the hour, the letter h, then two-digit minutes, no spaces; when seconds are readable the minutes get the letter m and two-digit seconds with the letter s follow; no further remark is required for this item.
5h33
